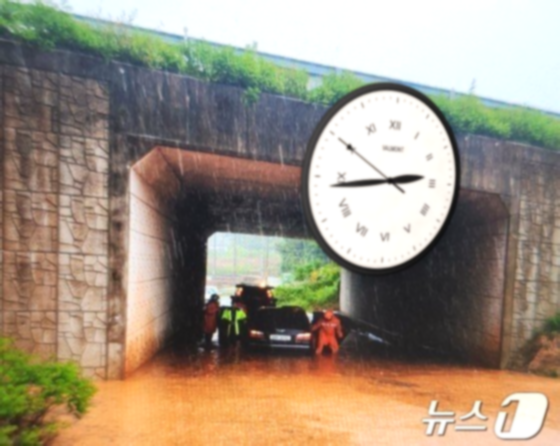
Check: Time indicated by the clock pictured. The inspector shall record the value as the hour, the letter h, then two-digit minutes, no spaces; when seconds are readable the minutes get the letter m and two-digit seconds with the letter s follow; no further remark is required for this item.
2h43m50s
